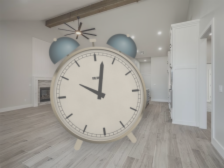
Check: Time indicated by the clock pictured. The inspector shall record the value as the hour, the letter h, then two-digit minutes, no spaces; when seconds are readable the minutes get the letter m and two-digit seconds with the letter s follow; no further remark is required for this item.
10h02
